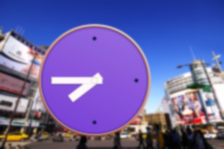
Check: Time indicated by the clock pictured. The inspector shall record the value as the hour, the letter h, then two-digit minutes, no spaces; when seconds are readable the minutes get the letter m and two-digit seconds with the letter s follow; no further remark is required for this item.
7h45
